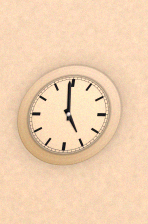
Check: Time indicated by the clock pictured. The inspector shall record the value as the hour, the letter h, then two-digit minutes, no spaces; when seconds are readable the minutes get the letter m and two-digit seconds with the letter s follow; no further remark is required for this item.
4h59
